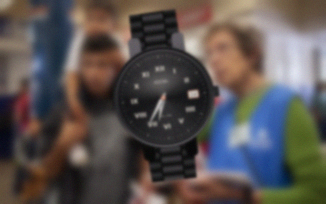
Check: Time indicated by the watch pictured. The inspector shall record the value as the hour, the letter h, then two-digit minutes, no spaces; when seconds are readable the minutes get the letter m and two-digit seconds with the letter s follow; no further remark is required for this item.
6h36
